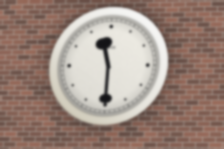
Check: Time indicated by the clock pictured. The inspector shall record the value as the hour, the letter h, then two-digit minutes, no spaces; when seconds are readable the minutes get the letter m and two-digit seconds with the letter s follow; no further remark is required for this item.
11h30
